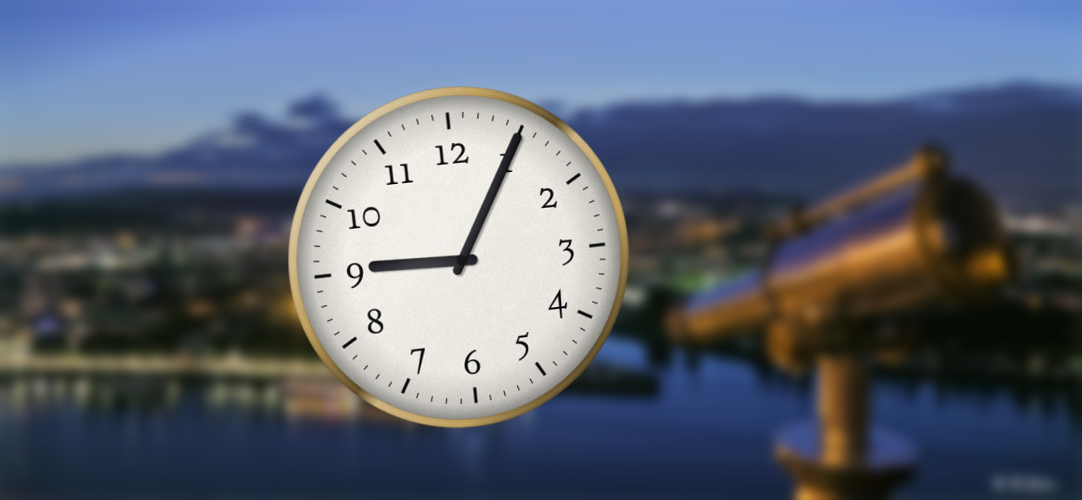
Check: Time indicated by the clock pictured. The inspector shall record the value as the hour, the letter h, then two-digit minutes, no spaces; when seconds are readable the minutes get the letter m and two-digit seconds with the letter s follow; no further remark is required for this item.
9h05
